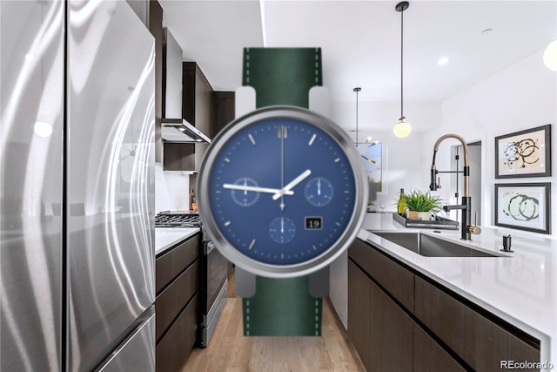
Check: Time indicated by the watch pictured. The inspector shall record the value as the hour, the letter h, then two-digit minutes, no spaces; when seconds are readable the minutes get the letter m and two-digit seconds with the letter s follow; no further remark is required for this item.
1h46
